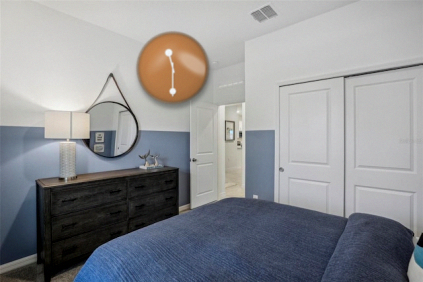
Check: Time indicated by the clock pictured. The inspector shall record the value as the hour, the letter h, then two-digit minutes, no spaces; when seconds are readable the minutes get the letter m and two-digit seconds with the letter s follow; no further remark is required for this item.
11h30
